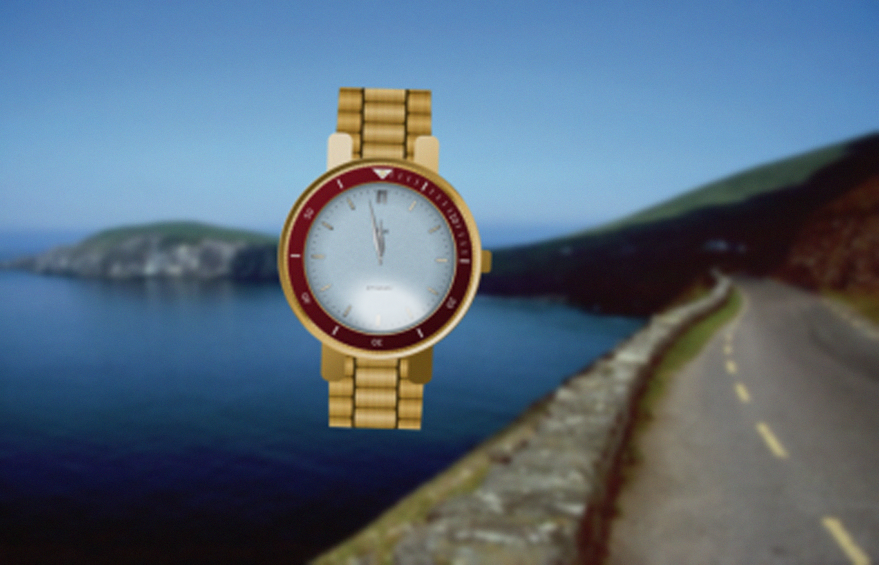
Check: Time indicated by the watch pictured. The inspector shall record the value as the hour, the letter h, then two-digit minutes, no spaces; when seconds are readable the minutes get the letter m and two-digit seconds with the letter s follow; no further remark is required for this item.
11h58
